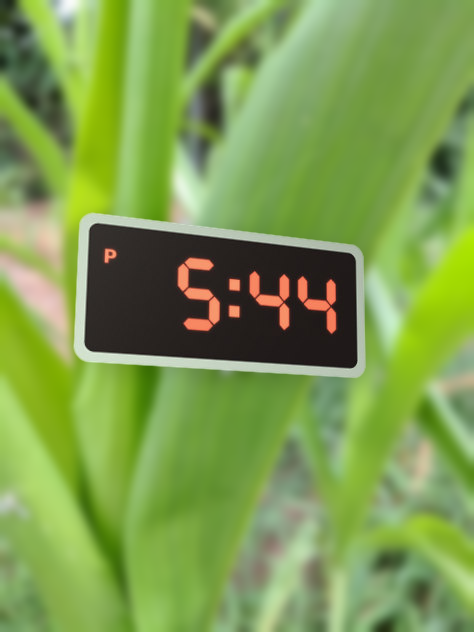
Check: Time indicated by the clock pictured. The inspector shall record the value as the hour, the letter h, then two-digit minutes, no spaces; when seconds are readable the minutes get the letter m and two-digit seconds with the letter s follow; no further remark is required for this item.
5h44
